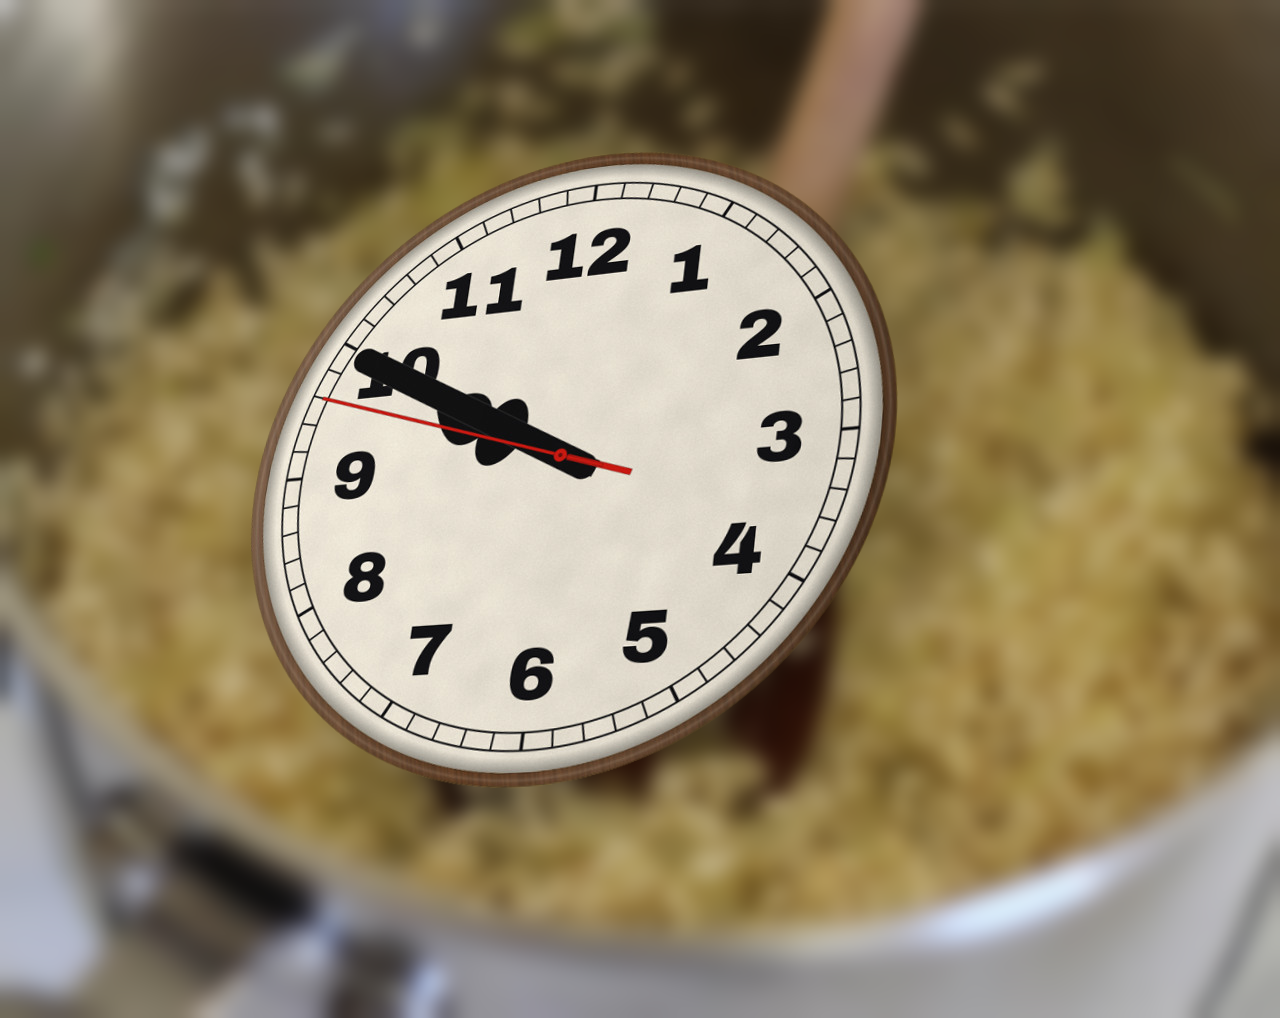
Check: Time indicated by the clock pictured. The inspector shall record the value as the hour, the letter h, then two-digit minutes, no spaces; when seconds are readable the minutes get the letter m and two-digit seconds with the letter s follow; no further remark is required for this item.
9h49m48s
